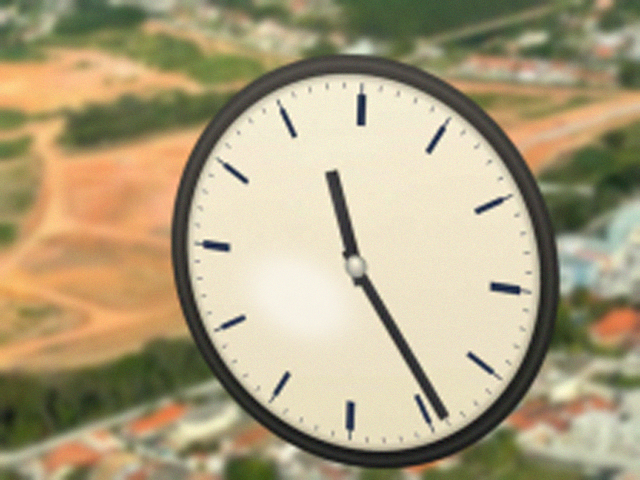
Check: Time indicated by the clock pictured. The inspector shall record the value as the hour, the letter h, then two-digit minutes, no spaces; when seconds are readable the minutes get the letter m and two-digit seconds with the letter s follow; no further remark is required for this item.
11h24
